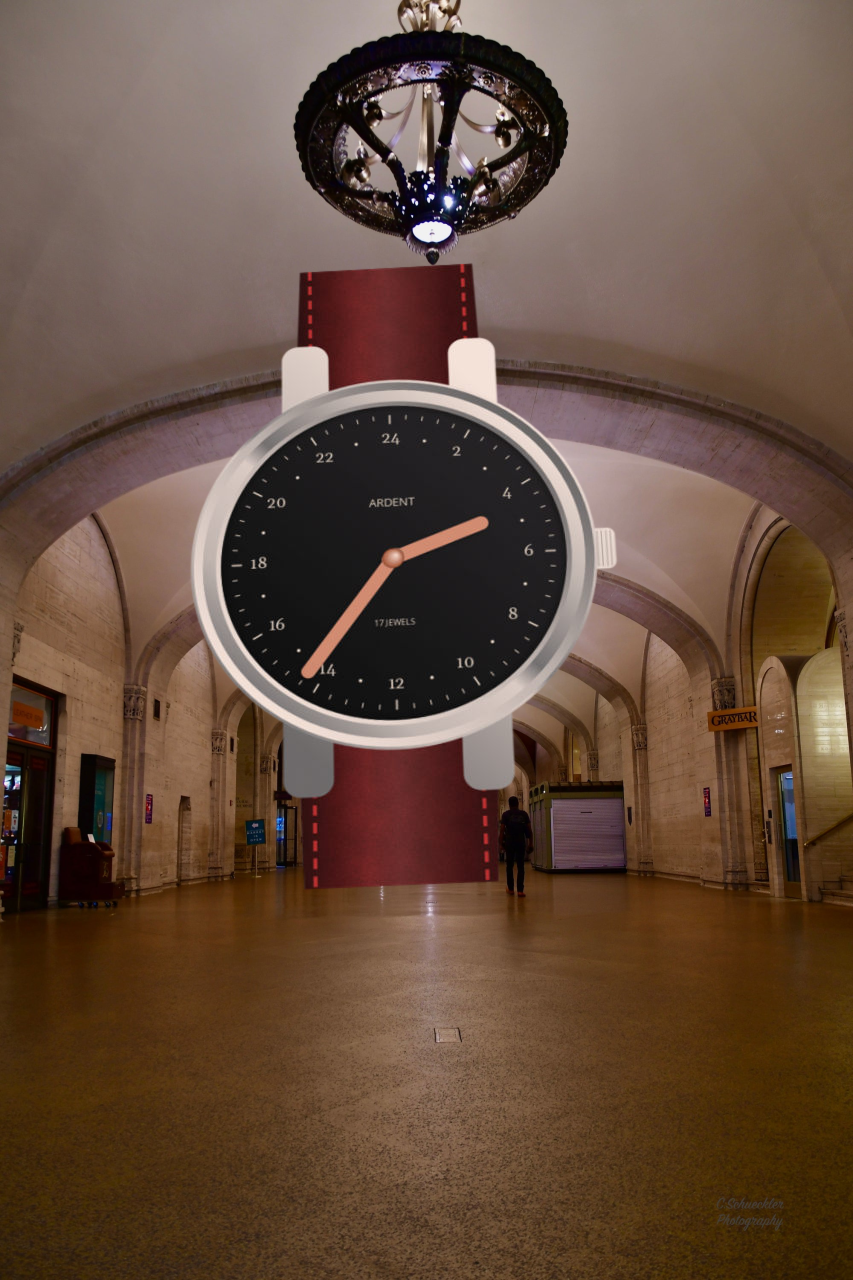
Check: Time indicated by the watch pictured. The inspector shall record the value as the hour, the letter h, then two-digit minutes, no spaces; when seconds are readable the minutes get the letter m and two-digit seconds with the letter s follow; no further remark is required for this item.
4h36
